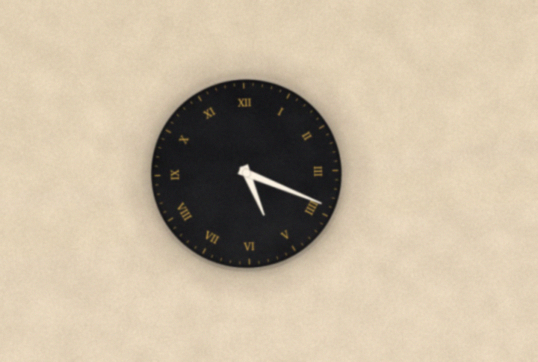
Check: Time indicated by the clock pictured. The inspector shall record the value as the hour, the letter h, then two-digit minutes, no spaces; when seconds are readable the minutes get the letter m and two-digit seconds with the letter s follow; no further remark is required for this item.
5h19
